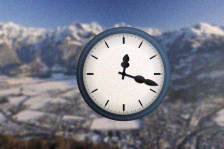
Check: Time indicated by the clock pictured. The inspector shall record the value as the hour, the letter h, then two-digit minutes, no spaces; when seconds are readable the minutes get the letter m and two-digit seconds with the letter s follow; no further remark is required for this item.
12h18
